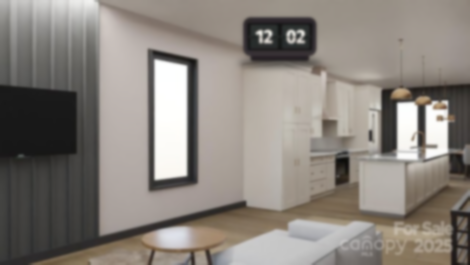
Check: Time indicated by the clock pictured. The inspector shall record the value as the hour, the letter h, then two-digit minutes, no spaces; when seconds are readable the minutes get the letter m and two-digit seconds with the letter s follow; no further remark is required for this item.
12h02
